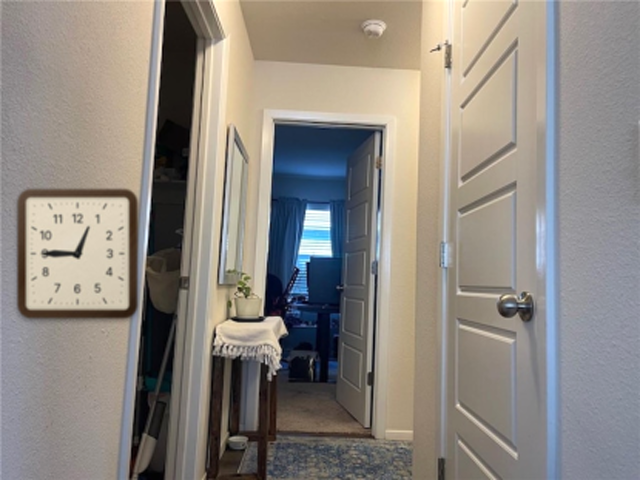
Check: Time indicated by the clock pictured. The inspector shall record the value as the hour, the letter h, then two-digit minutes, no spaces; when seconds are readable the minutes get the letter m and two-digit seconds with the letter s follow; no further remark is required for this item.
12h45
